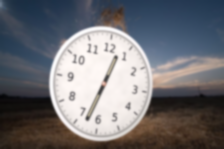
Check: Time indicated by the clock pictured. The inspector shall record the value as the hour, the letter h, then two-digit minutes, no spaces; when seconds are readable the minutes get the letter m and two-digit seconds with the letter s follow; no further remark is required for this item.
12h33
